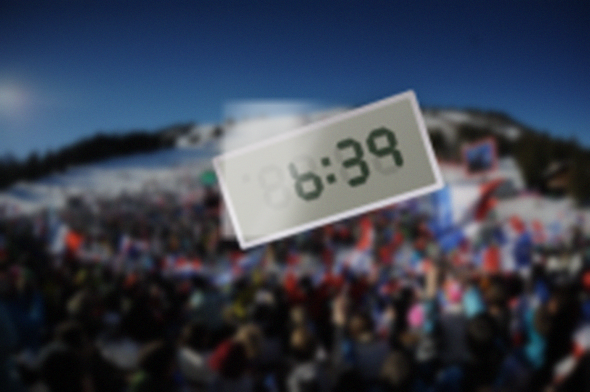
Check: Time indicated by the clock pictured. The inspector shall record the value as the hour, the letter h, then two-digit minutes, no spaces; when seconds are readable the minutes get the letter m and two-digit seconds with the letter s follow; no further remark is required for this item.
6h39
